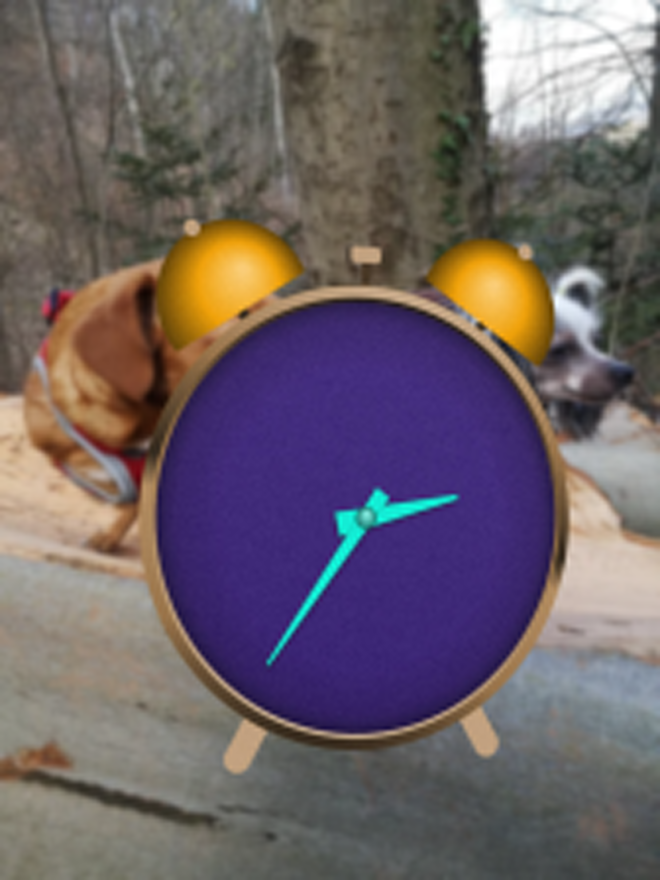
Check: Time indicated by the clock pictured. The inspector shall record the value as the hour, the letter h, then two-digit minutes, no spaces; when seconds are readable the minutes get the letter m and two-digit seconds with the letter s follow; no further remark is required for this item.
2h36
